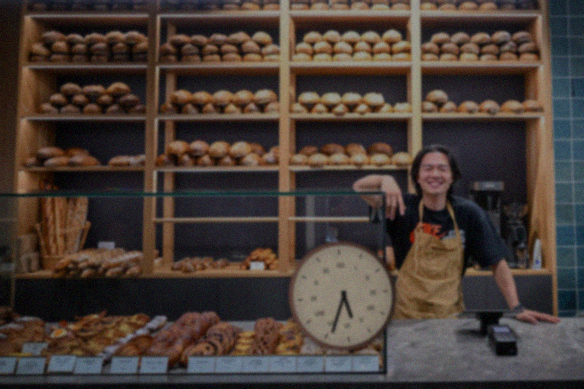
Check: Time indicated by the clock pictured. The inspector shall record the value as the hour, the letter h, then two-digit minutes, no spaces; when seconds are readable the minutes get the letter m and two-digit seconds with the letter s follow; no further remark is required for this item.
5h34
